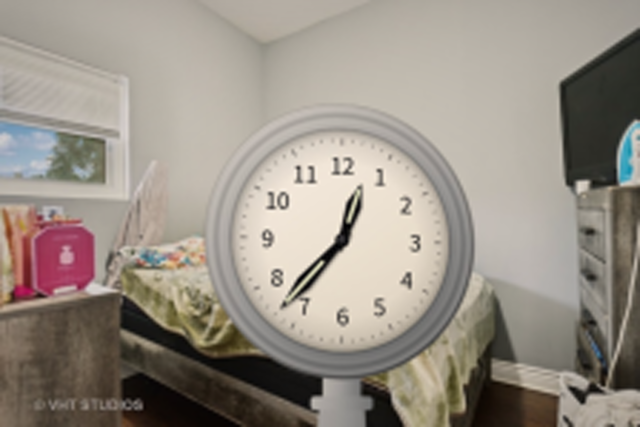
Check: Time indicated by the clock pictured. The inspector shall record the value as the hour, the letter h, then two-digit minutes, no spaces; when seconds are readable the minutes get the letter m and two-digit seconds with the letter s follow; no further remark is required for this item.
12h37
